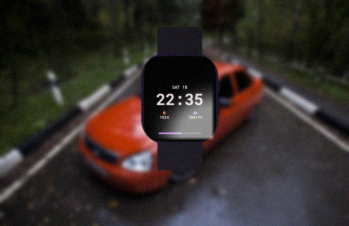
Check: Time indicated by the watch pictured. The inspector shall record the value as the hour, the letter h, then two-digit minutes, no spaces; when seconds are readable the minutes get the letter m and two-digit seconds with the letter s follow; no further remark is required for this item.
22h35
